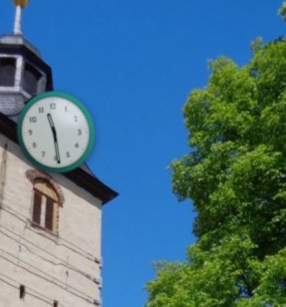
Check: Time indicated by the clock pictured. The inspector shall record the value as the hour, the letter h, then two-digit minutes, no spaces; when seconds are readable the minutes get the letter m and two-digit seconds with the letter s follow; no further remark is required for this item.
11h29
